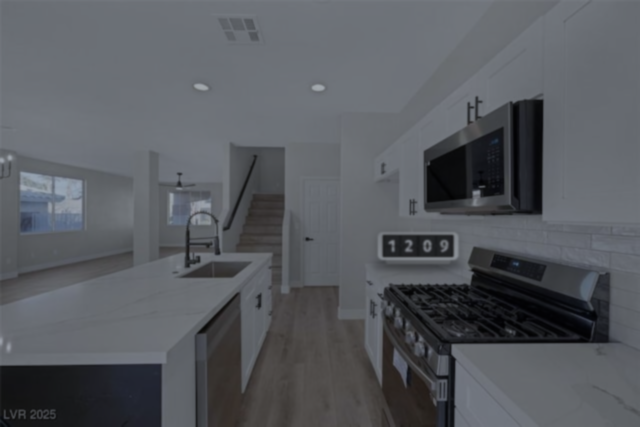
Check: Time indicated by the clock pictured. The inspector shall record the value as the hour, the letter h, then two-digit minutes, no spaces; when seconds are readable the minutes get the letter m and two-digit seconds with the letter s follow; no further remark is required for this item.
12h09
